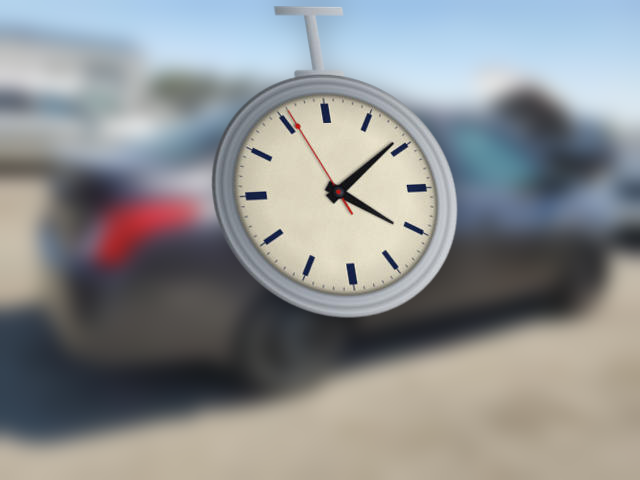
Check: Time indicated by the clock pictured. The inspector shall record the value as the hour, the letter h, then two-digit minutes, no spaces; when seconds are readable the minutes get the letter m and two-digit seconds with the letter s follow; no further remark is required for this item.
4h08m56s
